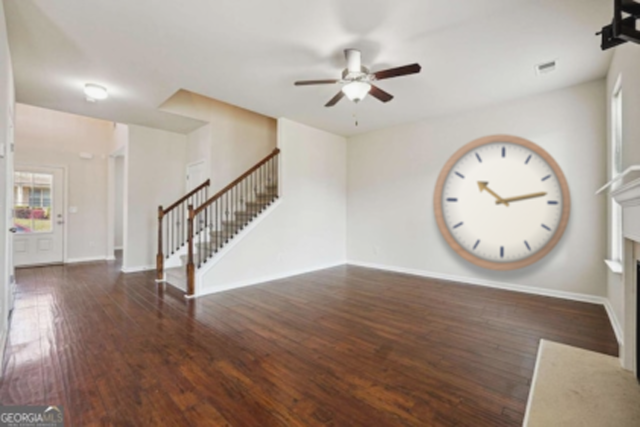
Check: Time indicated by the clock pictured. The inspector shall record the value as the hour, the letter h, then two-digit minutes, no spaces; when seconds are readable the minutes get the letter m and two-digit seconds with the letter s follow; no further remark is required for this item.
10h13
